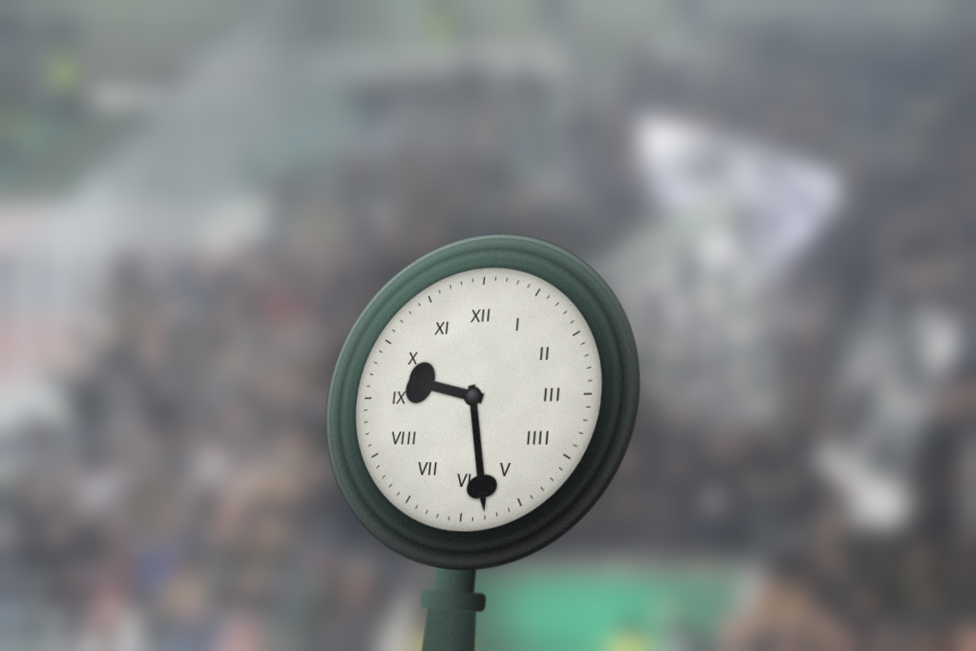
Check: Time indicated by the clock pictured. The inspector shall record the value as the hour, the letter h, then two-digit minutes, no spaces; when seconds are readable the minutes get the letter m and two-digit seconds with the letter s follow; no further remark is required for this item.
9h28
